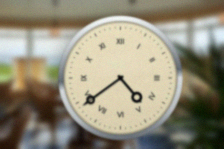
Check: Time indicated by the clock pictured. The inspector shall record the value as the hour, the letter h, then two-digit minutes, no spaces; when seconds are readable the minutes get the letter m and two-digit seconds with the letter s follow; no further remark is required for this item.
4h39
